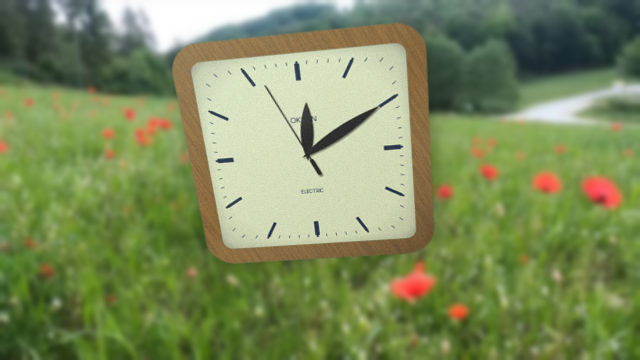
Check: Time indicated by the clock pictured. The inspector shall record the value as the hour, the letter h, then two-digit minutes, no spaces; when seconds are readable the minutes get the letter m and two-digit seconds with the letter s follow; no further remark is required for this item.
12h09m56s
